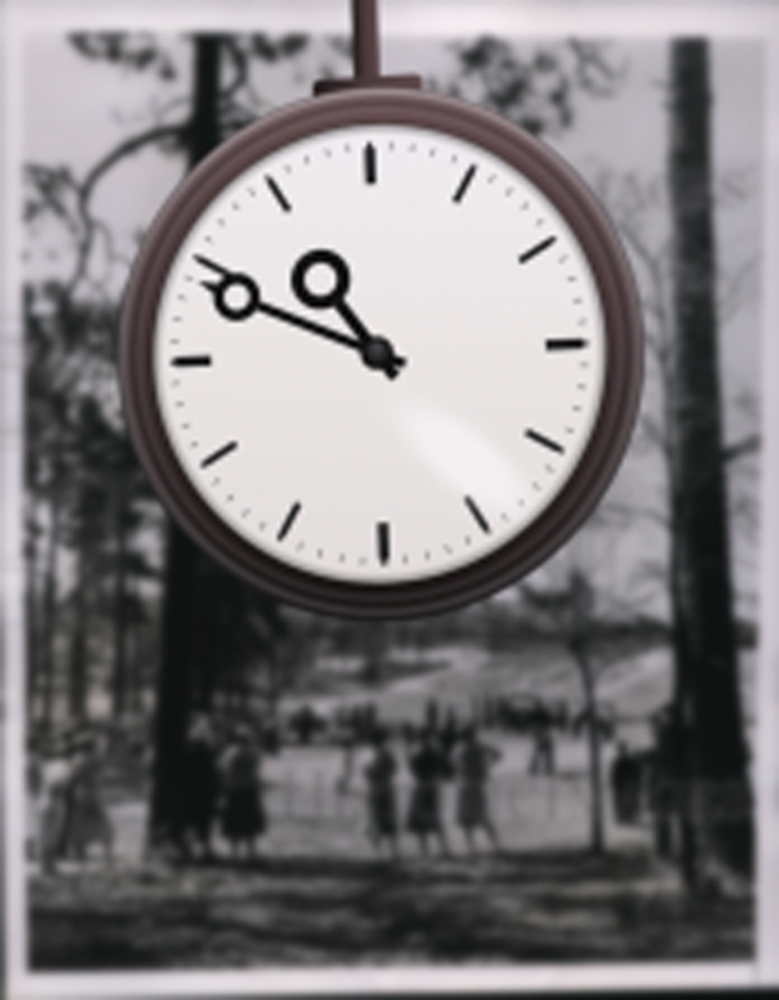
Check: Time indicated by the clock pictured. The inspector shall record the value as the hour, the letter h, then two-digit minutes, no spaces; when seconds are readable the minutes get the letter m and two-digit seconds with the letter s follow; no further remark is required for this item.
10h49
